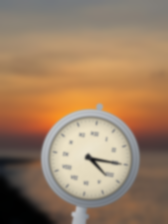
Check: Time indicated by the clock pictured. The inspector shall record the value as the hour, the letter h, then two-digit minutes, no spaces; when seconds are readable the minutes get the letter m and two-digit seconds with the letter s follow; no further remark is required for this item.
4h15
